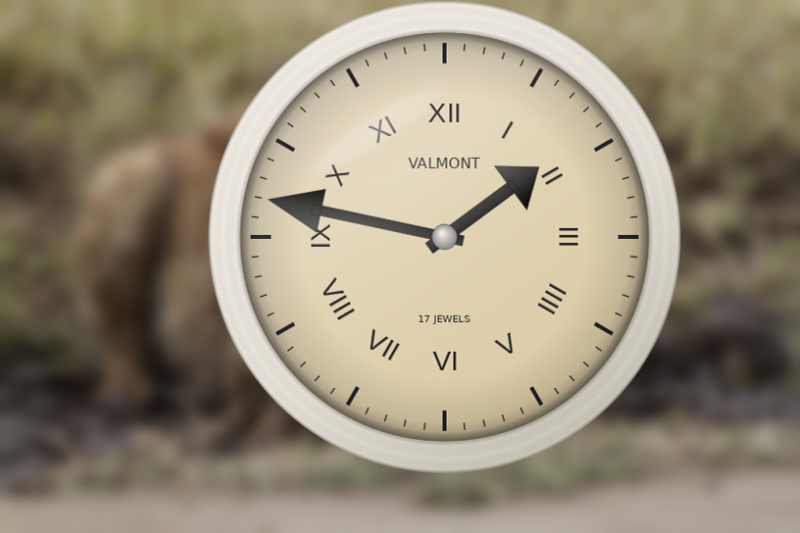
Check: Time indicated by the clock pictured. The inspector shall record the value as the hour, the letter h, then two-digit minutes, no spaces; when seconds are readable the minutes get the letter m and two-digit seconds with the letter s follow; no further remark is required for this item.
1h47
